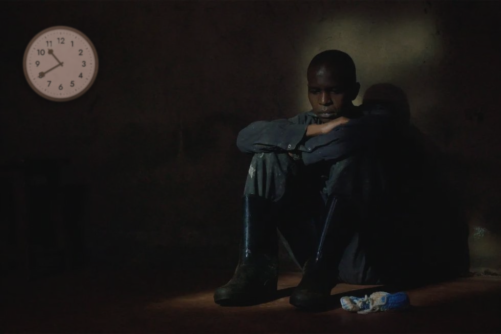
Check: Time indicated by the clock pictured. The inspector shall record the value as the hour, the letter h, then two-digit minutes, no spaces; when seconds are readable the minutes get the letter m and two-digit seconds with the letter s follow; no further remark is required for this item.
10h40
